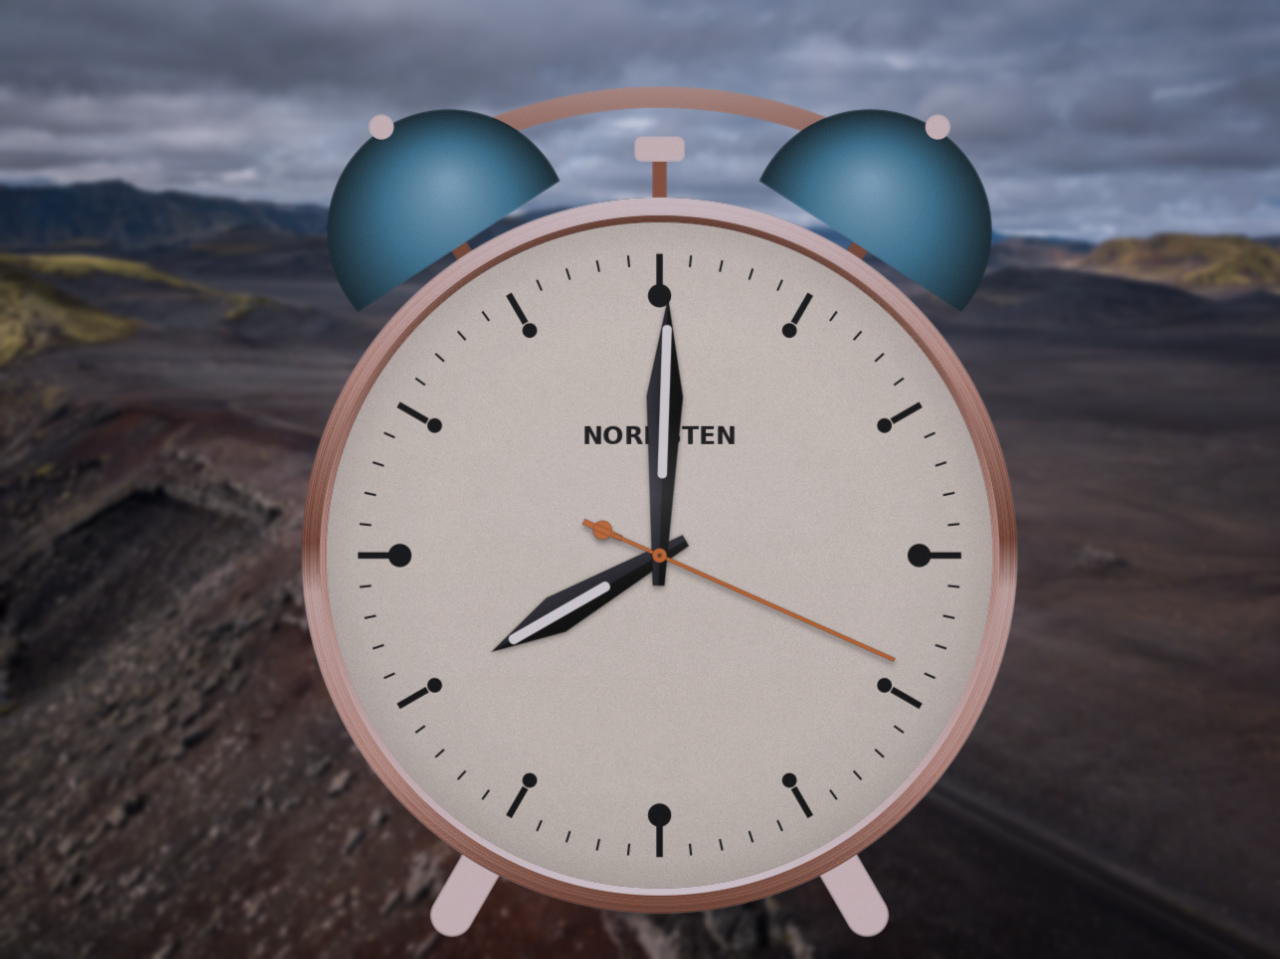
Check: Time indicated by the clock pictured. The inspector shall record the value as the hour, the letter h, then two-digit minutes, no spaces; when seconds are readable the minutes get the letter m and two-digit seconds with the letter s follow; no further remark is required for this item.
8h00m19s
